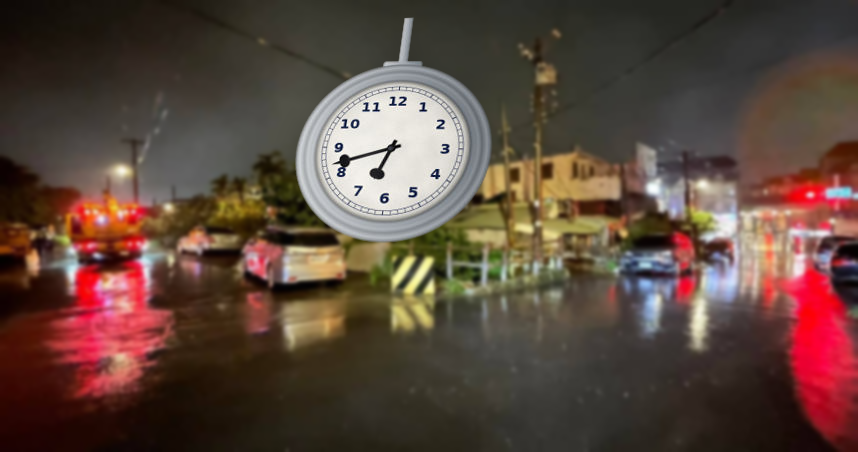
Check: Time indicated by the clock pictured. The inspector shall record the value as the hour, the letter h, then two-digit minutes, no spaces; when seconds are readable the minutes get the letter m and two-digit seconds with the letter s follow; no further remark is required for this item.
6h42
